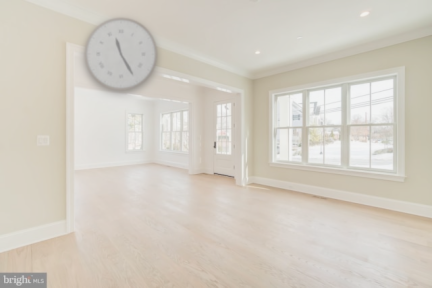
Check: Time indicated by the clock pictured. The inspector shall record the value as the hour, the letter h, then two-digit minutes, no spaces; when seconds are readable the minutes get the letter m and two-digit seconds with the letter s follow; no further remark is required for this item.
11h25
